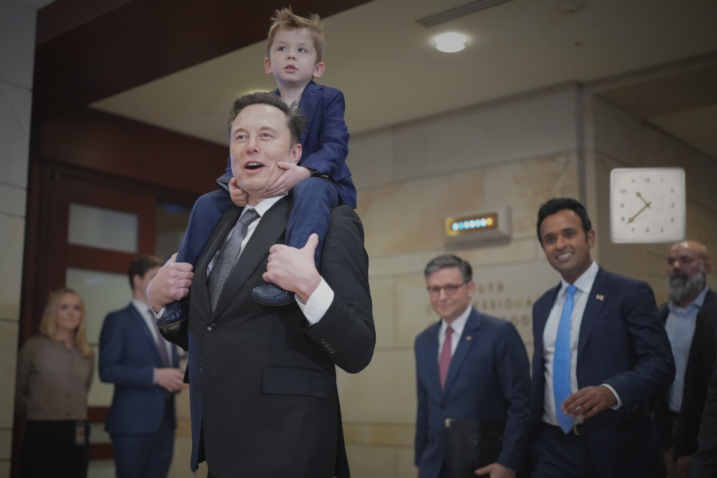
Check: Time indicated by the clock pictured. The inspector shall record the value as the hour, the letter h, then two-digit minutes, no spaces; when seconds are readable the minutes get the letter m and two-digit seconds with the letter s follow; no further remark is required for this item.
10h38
